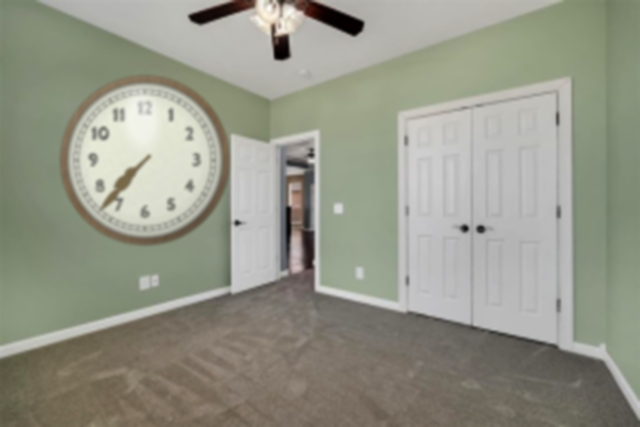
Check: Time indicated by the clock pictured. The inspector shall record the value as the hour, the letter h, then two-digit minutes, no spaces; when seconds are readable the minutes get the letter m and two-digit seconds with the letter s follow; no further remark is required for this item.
7h37
